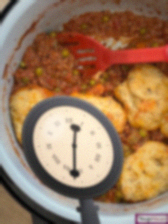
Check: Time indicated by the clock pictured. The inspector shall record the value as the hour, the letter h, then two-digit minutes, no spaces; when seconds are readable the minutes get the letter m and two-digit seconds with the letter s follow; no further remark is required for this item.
12h32
